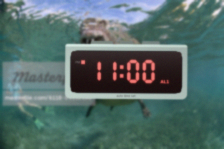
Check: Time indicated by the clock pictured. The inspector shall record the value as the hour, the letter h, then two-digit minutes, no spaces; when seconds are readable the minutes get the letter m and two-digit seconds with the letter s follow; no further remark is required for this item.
11h00
